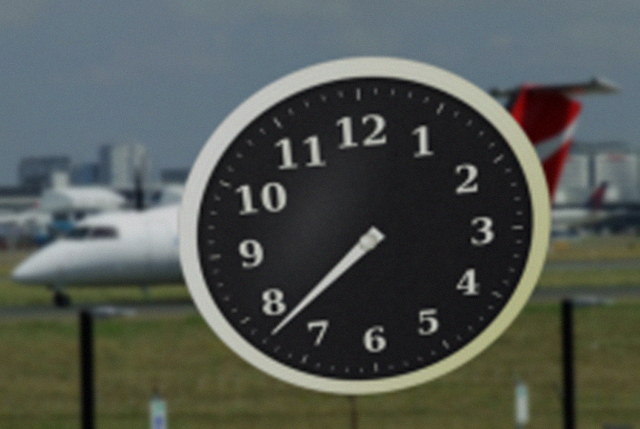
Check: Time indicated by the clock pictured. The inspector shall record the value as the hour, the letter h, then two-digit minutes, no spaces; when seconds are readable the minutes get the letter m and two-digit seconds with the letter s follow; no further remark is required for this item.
7h38
